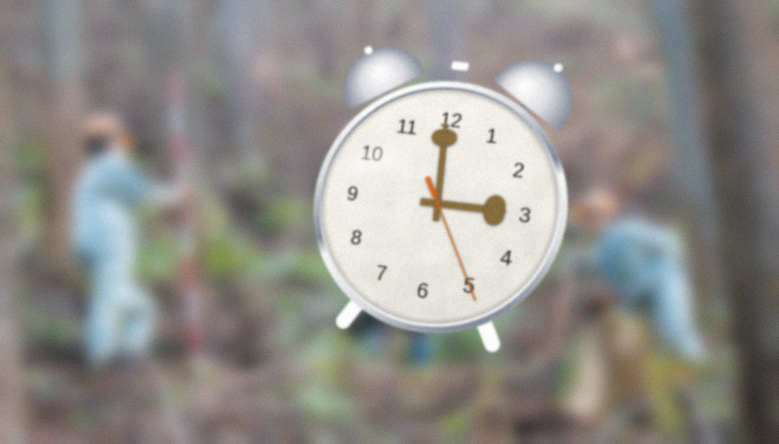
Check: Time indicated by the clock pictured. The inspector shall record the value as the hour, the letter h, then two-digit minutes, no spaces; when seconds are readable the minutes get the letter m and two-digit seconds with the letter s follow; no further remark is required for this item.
2h59m25s
